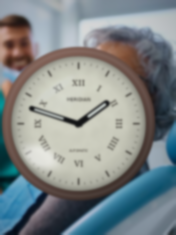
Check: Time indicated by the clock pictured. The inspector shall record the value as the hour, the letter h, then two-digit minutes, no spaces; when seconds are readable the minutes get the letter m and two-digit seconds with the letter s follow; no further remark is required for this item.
1h48
